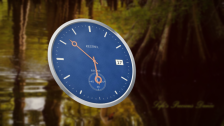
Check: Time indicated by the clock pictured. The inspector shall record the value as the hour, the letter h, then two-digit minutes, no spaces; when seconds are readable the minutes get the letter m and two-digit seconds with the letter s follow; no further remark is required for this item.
5h52
